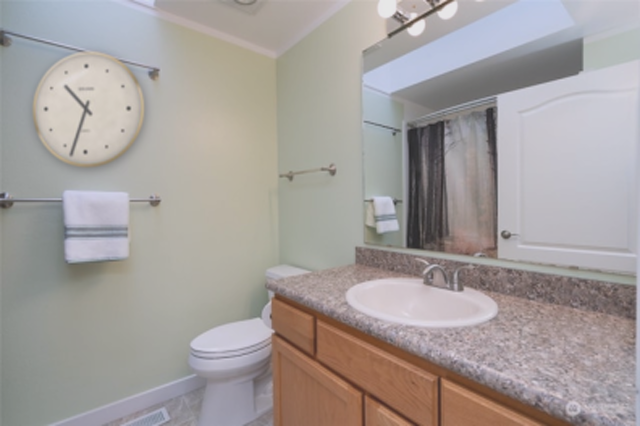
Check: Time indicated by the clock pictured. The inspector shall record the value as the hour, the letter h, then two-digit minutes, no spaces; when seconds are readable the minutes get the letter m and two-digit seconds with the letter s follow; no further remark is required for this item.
10h33
